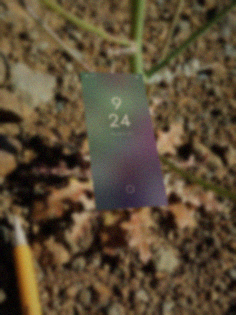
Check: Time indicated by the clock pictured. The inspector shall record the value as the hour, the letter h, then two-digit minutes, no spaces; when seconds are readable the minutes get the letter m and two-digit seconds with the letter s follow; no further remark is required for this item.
9h24
